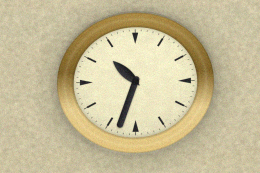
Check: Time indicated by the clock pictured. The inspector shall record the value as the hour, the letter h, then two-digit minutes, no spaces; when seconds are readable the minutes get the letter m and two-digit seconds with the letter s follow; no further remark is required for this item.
10h33
